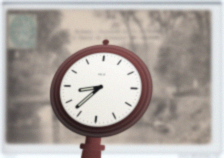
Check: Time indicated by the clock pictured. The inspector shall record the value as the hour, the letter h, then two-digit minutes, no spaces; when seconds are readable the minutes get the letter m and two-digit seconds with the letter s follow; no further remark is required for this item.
8h37
